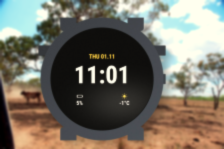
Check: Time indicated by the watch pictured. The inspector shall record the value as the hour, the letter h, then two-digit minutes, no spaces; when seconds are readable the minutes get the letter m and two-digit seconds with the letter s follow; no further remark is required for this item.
11h01
